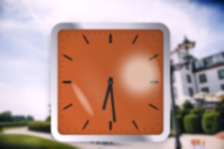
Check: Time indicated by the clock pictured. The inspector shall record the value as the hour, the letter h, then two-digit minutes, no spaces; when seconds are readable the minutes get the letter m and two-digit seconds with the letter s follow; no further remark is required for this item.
6h29
